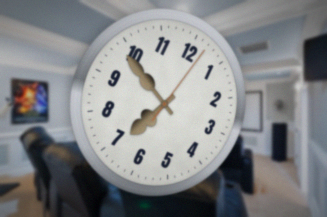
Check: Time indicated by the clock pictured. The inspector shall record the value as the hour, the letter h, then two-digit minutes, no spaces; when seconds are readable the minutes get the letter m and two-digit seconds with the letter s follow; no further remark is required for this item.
6h49m02s
